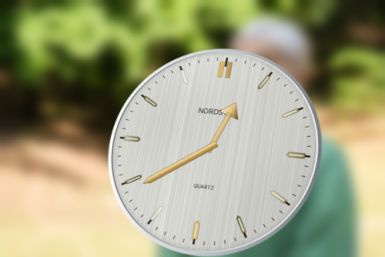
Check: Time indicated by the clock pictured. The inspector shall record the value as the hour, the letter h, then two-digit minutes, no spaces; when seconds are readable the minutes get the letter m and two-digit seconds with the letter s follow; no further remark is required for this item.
12h39
